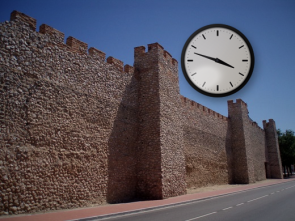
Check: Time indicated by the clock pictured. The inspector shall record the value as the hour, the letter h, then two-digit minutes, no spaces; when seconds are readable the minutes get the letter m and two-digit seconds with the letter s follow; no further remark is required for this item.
3h48
